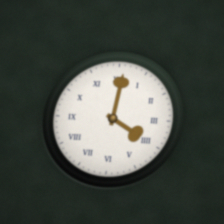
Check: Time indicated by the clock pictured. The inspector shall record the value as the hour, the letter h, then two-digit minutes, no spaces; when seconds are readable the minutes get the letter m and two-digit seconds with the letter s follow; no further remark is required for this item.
4h01
